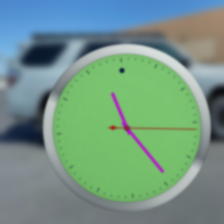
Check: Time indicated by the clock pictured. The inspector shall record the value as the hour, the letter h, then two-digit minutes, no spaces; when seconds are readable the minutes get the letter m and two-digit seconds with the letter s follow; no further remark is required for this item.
11h24m16s
